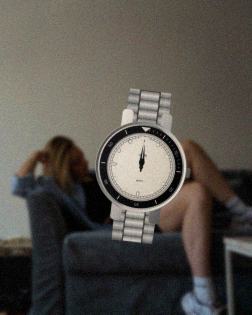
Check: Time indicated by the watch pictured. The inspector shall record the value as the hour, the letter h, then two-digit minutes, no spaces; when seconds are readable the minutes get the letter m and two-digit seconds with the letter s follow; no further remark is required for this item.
12h00
